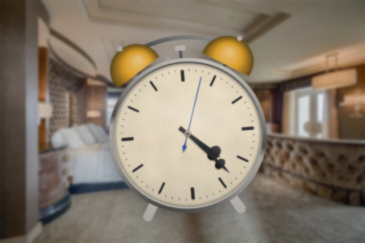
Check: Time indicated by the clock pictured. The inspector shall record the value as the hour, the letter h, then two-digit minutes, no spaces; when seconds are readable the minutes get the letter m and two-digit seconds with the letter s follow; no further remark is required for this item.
4h23m03s
